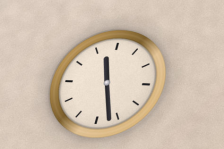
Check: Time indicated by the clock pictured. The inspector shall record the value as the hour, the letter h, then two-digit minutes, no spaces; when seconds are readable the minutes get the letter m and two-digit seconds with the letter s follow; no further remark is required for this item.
11h27
